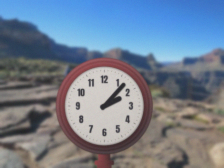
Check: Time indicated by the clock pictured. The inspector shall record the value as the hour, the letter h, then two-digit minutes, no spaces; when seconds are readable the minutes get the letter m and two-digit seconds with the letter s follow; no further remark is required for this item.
2h07
